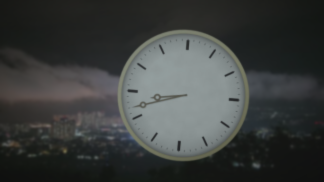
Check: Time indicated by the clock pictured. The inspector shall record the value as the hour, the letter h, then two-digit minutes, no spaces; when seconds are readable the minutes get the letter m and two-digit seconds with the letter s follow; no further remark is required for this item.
8h42
